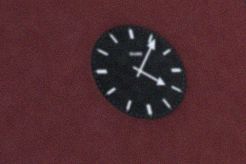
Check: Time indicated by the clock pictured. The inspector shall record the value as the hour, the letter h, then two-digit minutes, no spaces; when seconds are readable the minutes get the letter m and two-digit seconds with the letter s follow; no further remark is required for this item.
4h06
